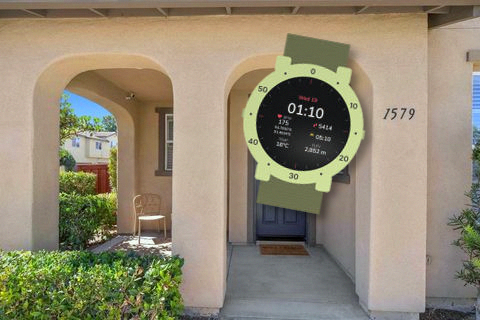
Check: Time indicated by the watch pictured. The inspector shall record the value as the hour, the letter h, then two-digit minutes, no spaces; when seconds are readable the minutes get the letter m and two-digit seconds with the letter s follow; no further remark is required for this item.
1h10
